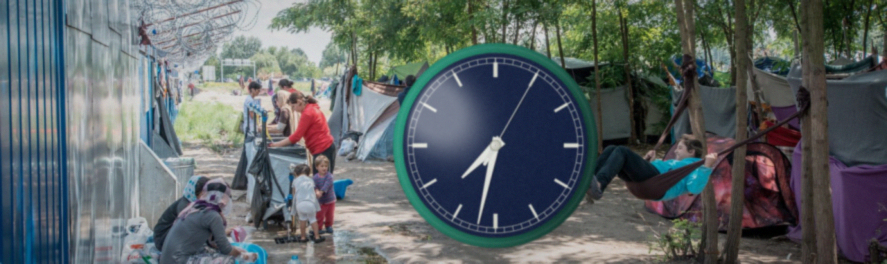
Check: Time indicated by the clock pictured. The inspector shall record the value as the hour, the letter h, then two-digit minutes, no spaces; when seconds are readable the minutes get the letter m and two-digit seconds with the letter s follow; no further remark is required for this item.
7h32m05s
